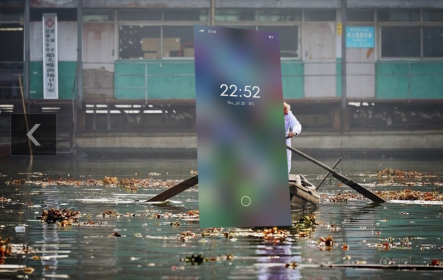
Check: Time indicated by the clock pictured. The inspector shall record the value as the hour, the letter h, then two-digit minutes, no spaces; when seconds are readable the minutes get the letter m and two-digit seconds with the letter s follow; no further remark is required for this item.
22h52
